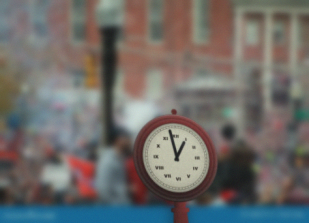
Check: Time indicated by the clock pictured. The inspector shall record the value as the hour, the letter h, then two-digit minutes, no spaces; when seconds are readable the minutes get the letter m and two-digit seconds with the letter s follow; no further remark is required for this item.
12h58
